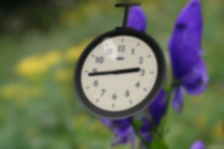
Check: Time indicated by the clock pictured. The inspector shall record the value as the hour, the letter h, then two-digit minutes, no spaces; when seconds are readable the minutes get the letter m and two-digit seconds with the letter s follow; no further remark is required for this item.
2h44
